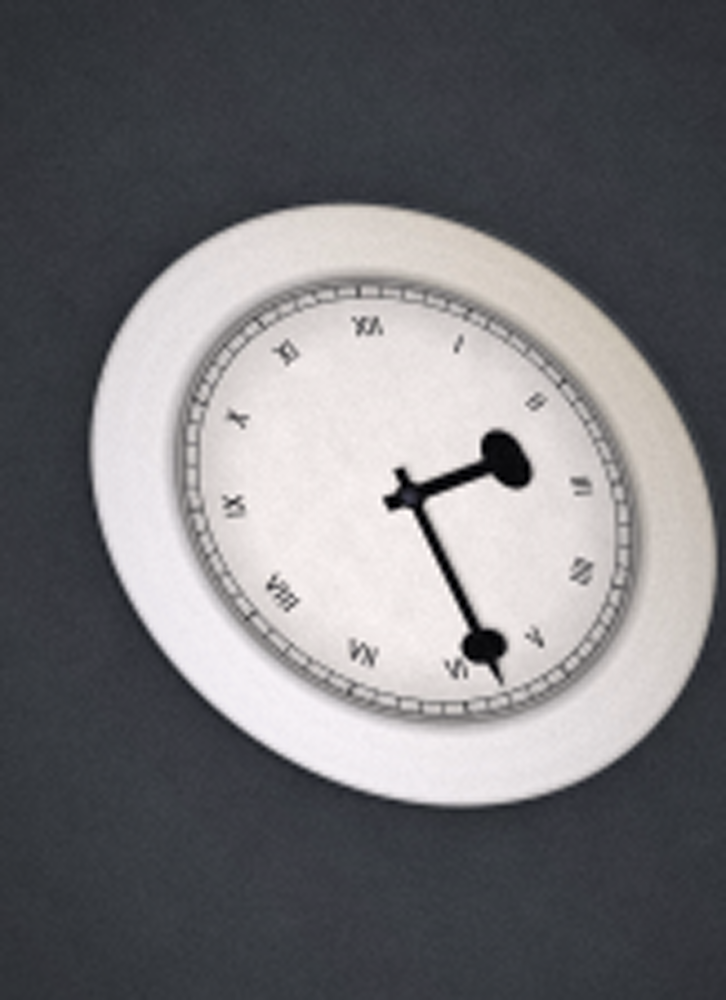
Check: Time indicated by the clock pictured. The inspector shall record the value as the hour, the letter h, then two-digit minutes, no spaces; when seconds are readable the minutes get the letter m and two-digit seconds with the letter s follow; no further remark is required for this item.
2h28
